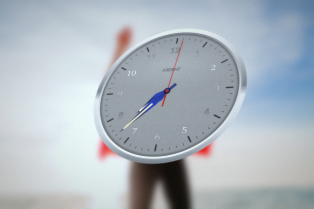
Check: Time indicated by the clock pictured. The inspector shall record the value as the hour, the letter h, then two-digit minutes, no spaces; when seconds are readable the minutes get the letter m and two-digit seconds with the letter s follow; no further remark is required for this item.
7h37m01s
